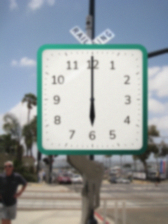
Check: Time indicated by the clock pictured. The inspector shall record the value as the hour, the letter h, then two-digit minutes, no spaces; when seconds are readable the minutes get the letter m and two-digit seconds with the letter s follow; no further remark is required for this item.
6h00
